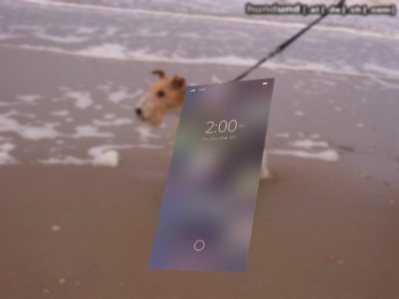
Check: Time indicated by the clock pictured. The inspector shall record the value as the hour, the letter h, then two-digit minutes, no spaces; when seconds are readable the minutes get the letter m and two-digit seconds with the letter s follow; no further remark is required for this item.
2h00
